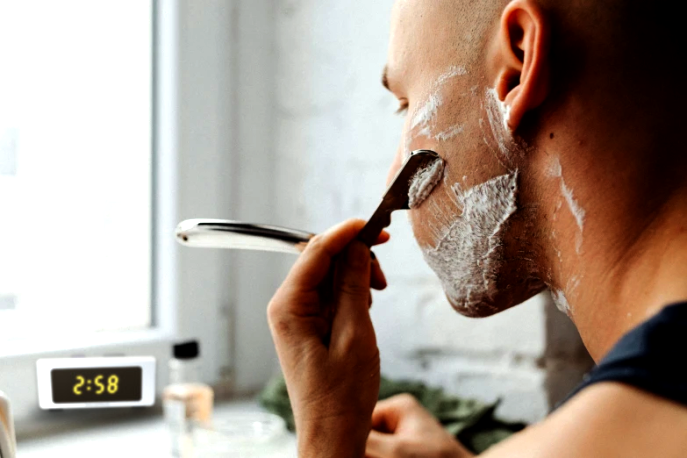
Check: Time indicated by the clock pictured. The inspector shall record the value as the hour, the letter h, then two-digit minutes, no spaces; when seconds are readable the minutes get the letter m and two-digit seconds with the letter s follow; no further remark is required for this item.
2h58
